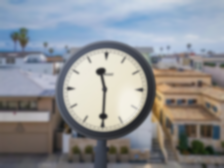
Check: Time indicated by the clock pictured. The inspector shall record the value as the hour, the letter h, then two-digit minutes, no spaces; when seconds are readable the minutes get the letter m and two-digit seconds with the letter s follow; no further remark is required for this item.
11h30
